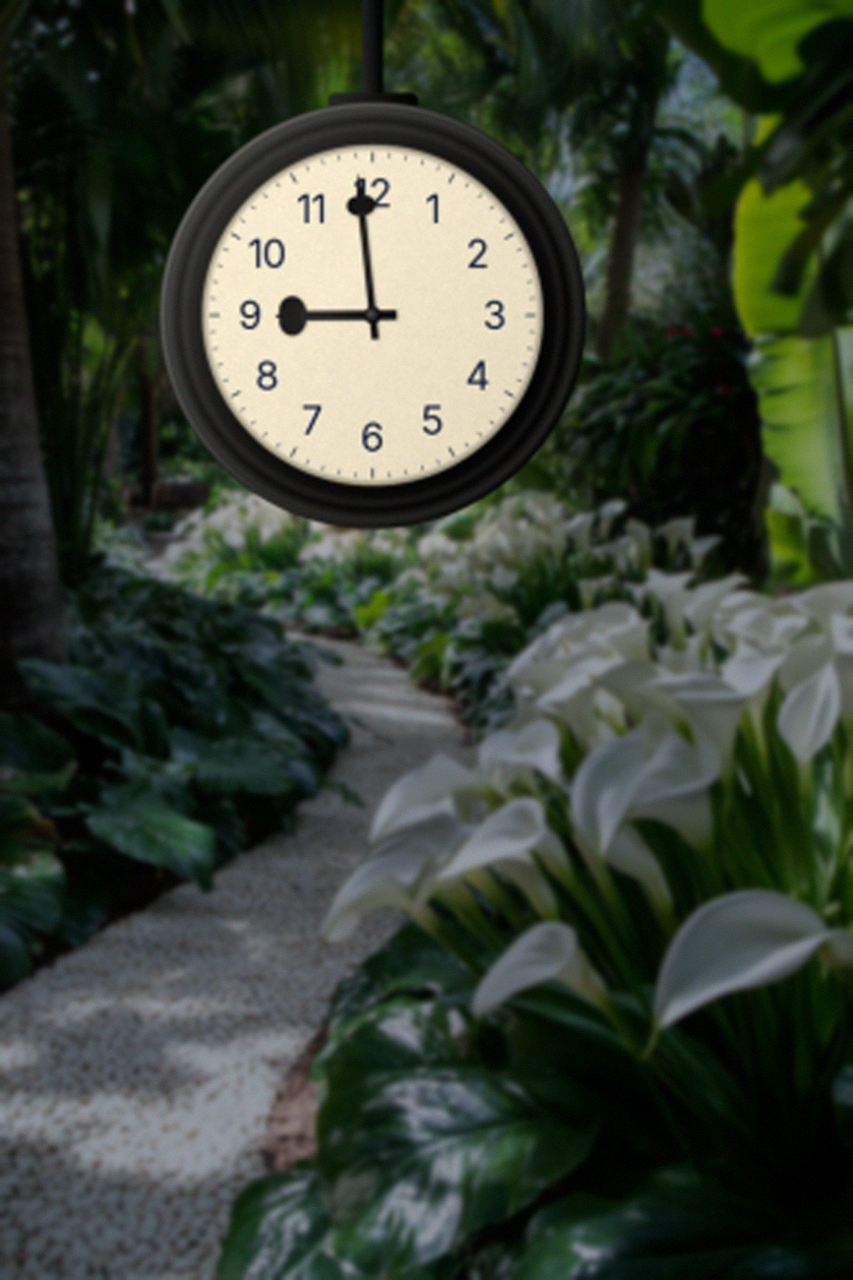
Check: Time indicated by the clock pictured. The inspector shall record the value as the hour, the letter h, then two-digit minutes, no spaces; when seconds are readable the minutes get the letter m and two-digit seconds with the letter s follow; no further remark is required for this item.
8h59
